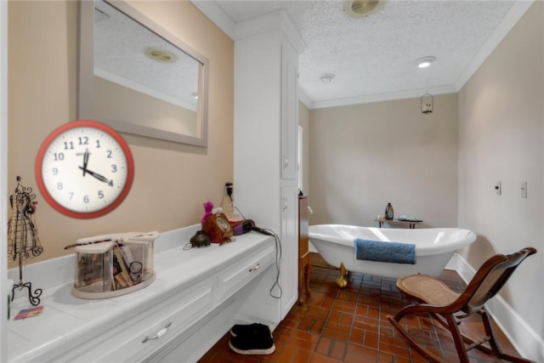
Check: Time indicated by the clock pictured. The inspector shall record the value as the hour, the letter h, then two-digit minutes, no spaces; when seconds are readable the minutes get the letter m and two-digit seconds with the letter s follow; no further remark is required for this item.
12h20
